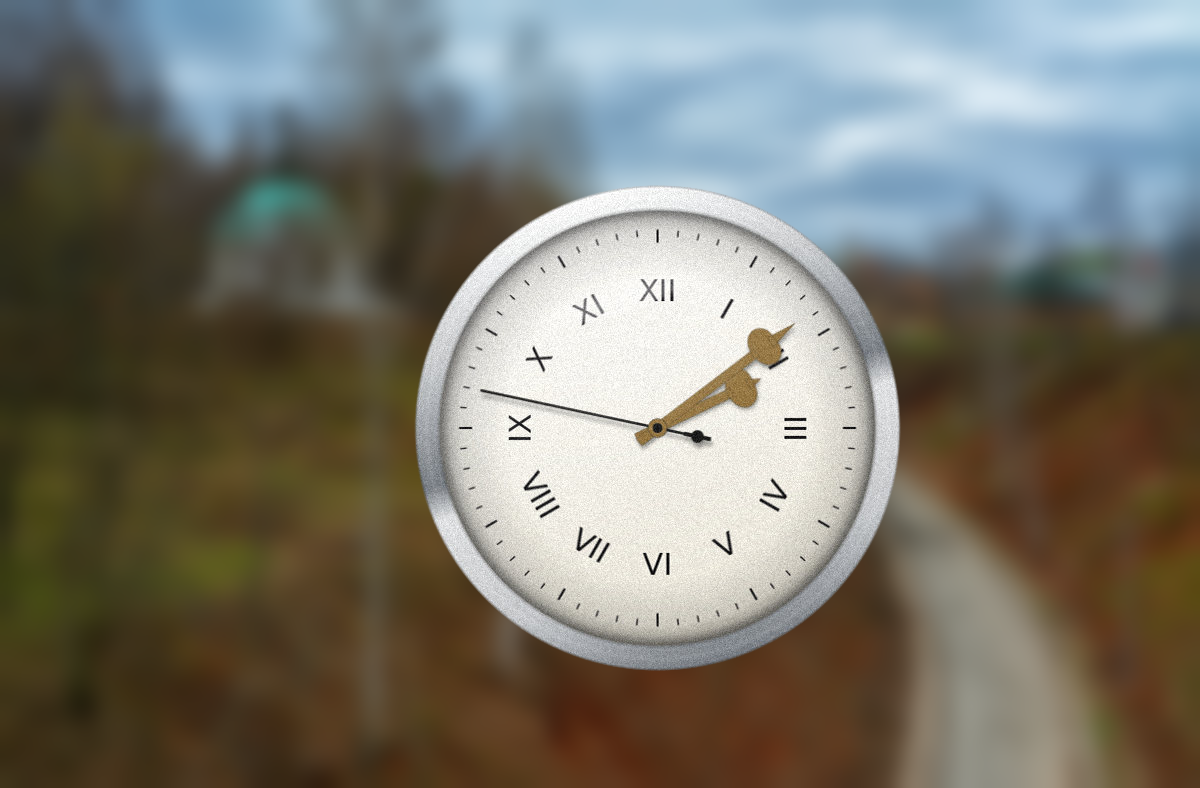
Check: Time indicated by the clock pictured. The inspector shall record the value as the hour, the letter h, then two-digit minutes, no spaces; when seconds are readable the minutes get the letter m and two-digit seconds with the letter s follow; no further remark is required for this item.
2h08m47s
